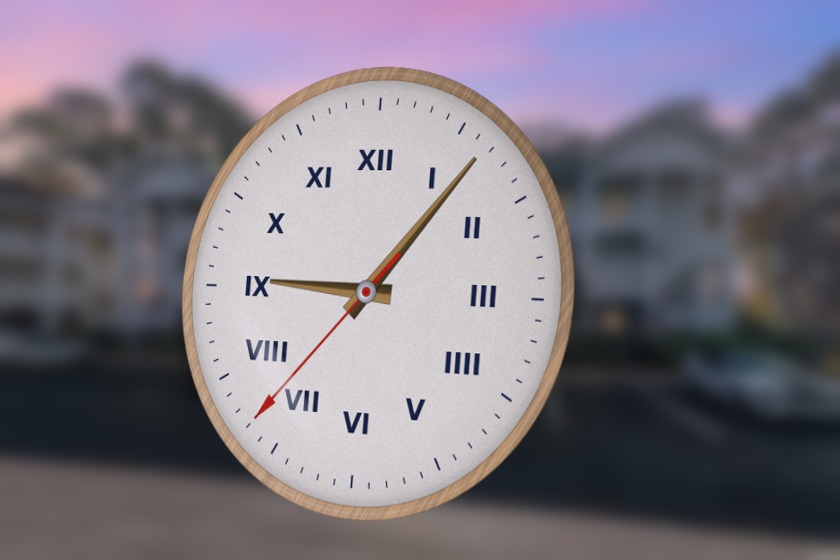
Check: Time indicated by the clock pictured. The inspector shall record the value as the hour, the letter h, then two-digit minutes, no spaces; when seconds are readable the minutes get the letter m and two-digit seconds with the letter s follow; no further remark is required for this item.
9h06m37s
